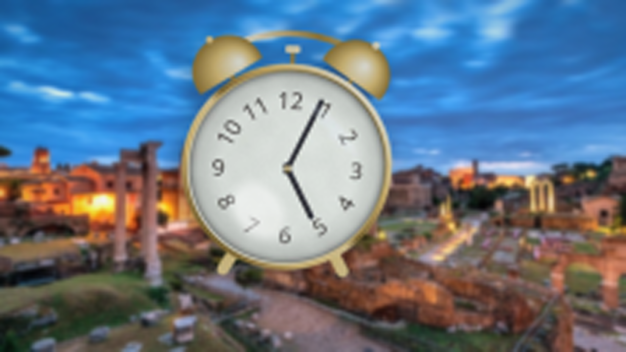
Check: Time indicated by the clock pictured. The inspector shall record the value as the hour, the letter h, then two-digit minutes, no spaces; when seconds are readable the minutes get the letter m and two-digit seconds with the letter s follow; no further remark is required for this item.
5h04
